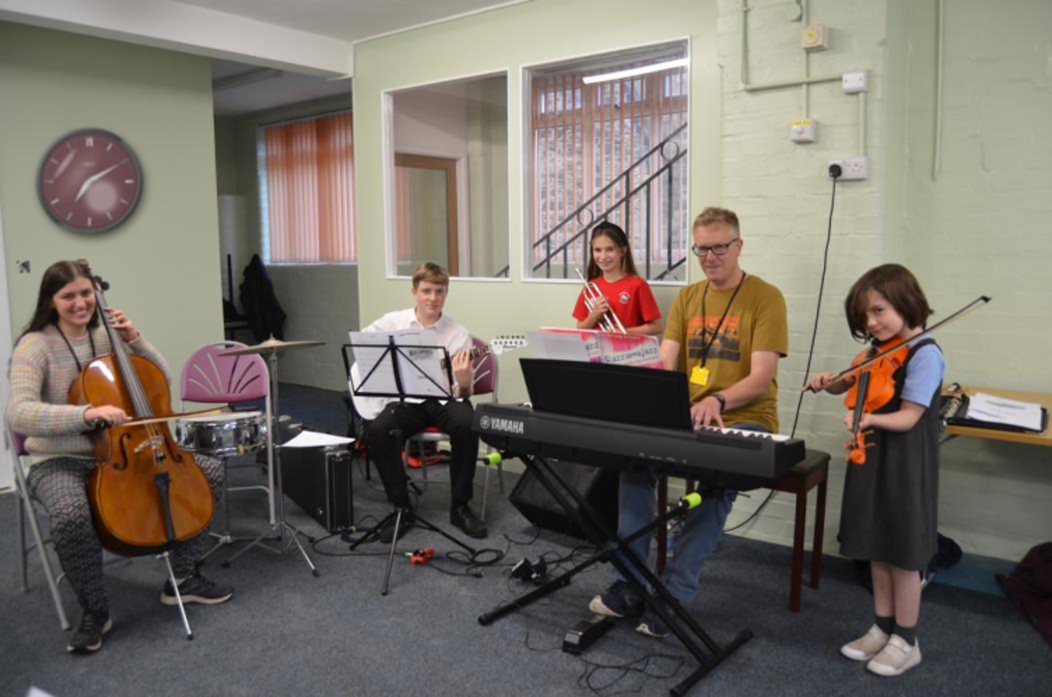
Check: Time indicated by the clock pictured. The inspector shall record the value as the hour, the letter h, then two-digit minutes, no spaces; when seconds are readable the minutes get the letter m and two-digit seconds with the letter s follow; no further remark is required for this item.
7h10
